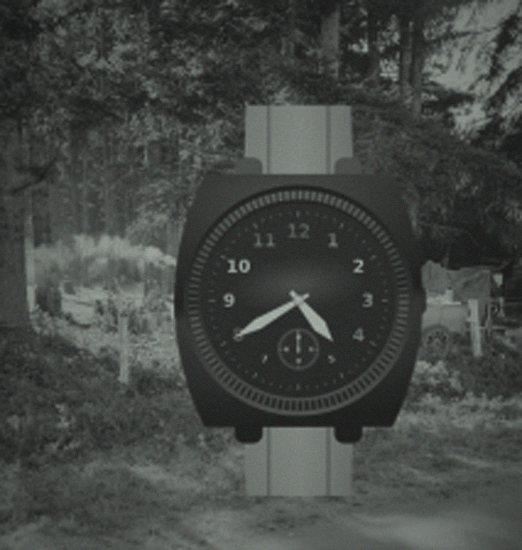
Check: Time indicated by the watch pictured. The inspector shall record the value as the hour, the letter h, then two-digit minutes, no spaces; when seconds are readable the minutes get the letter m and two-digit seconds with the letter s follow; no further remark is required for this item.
4h40
